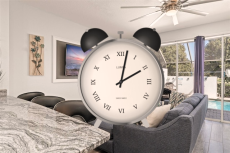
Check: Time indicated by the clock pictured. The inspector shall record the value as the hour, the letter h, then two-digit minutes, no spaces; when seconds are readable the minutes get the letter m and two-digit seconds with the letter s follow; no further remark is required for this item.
2h02
